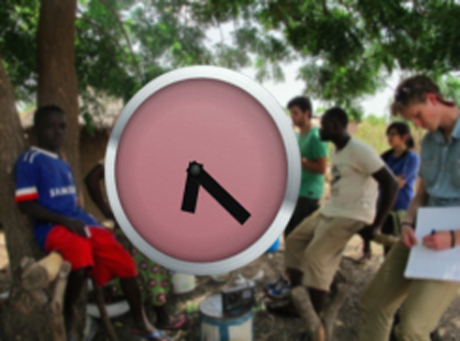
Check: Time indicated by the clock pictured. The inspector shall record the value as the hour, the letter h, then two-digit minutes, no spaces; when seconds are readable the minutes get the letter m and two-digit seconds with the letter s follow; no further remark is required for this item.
6h22
